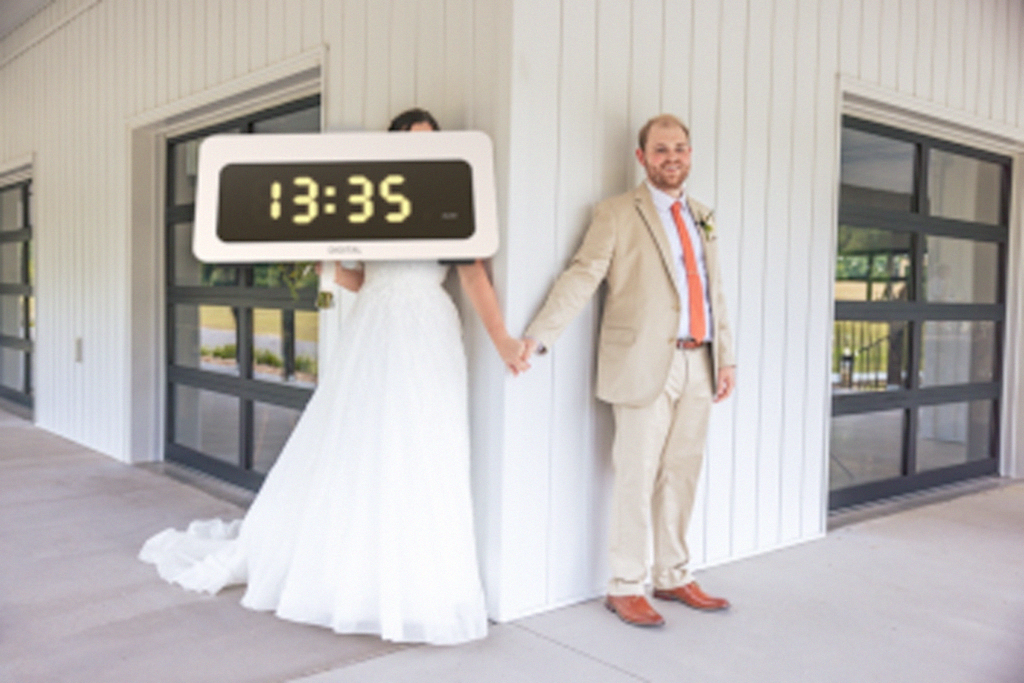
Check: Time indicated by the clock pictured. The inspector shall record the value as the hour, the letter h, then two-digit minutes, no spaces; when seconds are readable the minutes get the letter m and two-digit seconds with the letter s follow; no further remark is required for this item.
13h35
